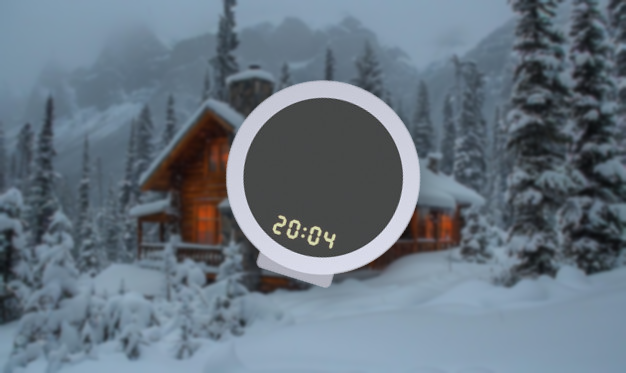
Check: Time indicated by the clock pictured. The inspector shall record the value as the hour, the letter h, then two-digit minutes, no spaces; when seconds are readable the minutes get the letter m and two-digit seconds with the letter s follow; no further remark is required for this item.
20h04
